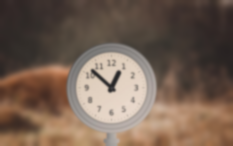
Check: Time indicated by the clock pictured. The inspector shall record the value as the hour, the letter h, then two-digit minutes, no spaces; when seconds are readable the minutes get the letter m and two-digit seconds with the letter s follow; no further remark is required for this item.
12h52
